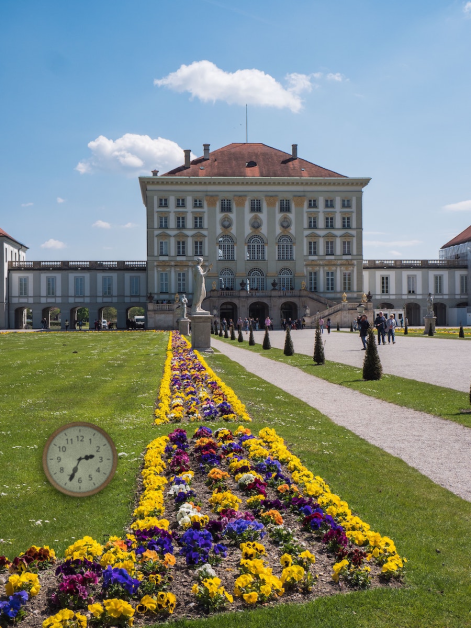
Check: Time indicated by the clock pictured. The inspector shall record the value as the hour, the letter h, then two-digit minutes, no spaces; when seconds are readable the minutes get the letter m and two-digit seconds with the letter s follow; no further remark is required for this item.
2h34
